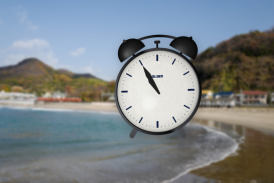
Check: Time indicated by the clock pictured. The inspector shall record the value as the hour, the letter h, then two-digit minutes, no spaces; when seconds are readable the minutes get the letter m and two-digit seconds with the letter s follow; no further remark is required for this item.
10h55
